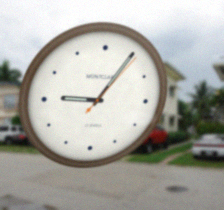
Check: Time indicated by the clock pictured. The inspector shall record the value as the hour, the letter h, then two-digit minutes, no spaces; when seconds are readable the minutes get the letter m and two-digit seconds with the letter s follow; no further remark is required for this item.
9h05m06s
